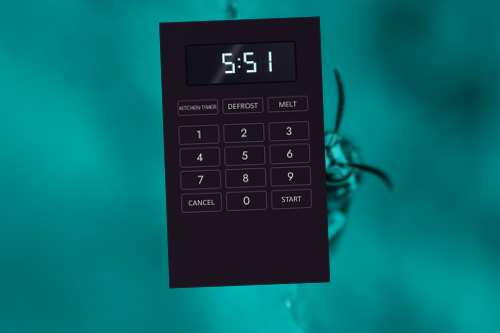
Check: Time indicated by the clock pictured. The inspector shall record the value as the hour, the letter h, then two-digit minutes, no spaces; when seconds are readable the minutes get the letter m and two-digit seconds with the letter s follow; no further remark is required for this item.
5h51
